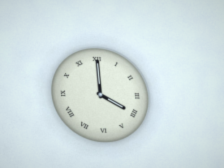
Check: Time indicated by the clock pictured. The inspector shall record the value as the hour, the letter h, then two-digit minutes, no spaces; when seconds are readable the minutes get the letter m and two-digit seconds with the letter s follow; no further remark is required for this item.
4h00
